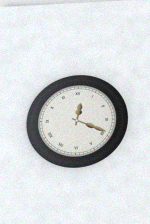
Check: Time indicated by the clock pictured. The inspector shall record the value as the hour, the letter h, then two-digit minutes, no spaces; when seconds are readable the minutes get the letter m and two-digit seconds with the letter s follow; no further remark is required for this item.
12h19
